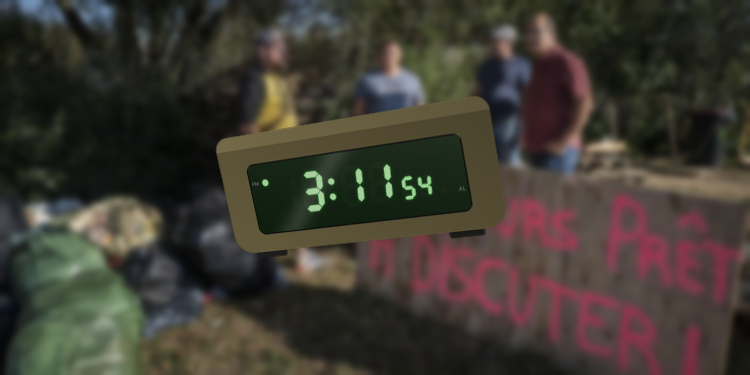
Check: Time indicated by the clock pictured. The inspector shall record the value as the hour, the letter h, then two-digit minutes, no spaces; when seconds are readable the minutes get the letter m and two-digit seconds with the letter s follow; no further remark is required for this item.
3h11m54s
